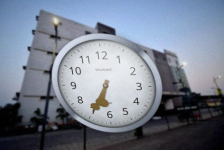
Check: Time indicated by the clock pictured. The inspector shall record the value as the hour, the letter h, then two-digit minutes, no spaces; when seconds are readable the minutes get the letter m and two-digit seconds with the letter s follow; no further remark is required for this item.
6h35
